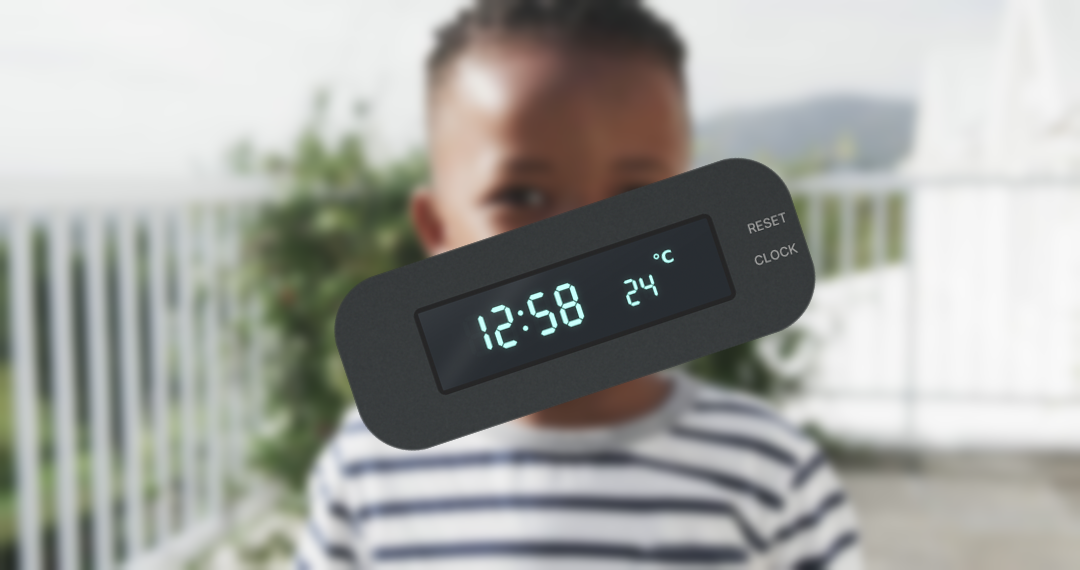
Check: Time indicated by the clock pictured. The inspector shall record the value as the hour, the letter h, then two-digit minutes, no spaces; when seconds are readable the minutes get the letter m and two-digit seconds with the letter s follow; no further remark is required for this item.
12h58
